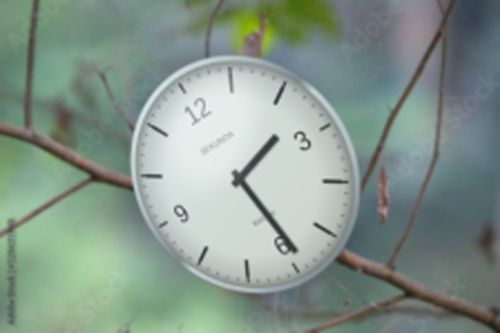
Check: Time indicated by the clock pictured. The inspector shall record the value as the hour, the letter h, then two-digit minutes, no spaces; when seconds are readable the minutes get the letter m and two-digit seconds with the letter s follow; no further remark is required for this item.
2h29
